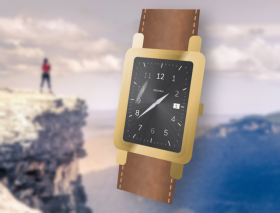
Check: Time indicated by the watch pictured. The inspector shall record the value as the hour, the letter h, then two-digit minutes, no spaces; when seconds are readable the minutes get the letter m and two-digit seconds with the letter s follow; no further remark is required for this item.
1h38
